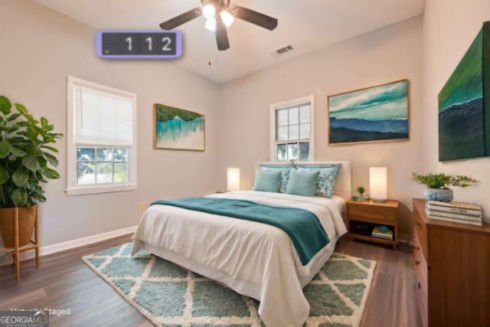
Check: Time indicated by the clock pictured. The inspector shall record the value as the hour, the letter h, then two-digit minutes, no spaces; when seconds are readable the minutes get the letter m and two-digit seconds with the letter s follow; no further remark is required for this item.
1h12
